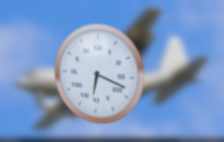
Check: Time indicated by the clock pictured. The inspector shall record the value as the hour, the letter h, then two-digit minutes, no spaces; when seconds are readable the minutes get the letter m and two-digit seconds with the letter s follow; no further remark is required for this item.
6h18
